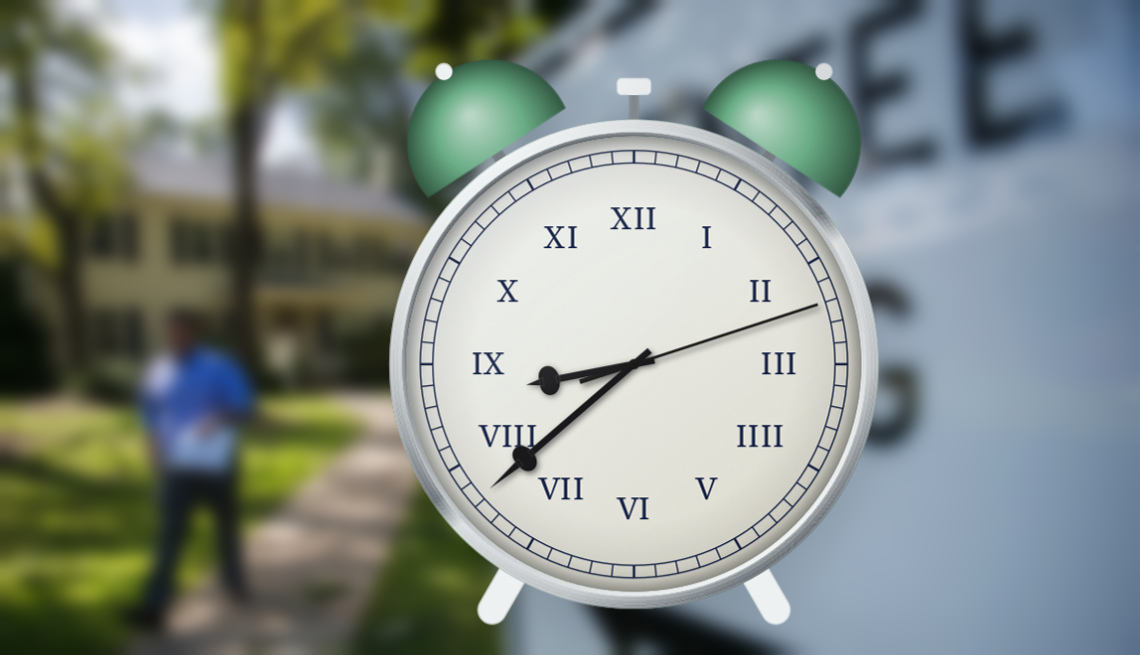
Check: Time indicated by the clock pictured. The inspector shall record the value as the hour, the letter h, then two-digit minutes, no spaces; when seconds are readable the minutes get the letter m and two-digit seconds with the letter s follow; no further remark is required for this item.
8h38m12s
